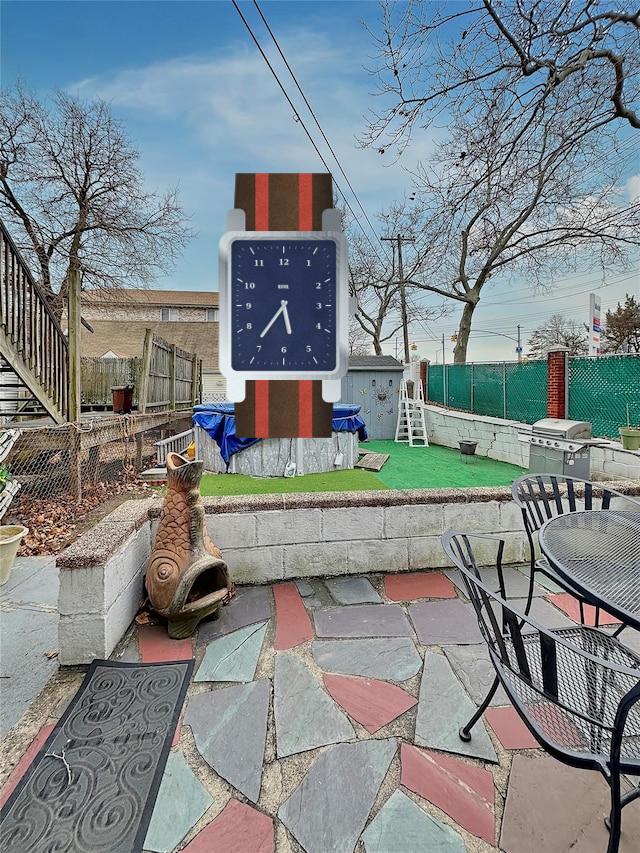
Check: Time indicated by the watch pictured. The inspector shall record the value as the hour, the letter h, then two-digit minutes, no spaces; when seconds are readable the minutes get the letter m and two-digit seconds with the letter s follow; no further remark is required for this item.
5h36
